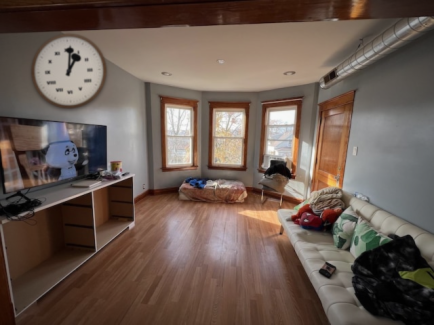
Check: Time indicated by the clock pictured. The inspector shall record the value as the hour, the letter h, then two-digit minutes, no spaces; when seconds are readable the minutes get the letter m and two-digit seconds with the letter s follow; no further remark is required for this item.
1h01
